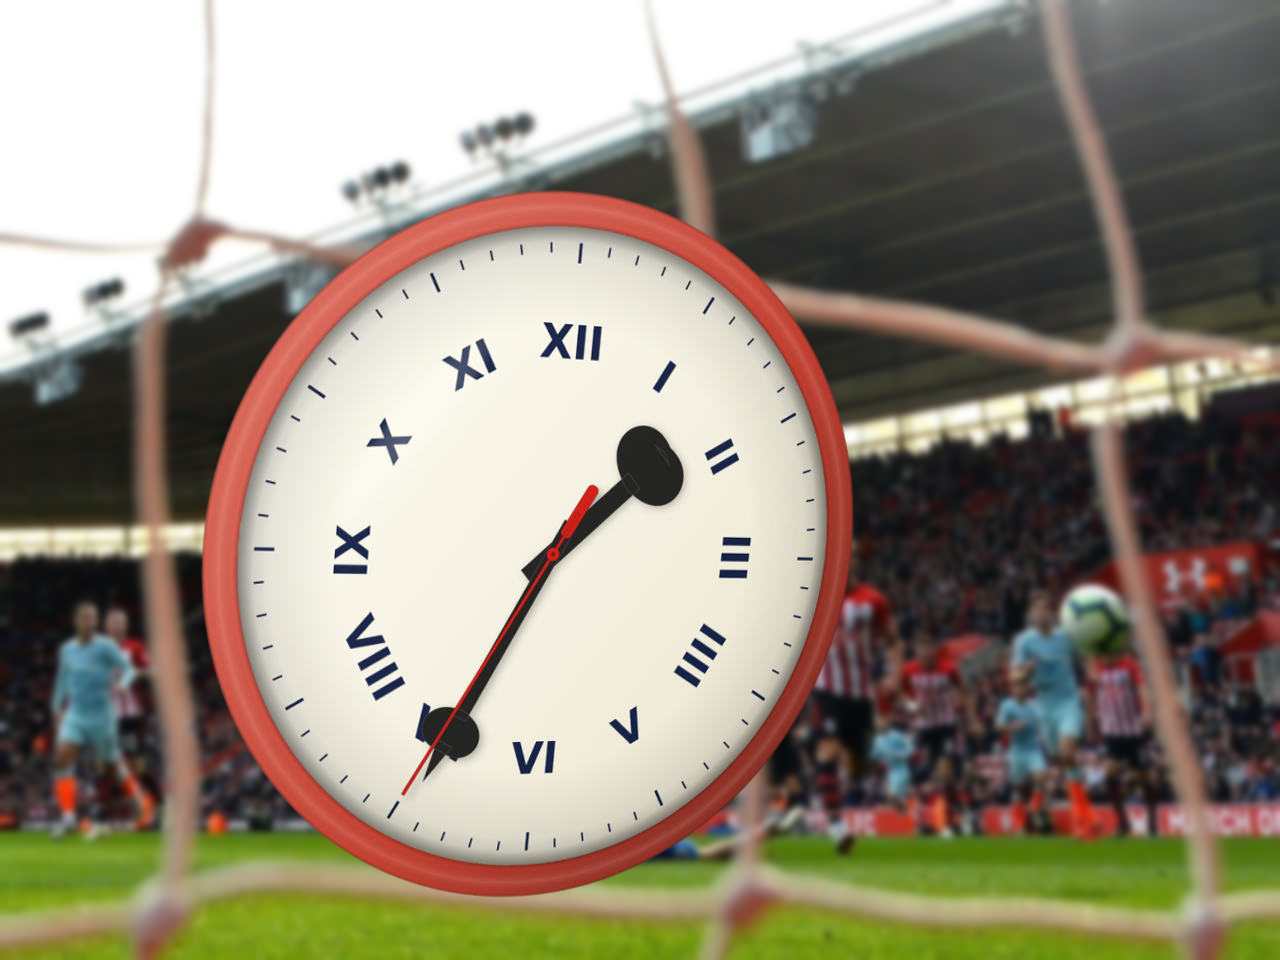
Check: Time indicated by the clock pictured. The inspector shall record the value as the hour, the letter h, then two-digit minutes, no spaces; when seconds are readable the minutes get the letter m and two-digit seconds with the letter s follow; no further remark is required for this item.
1h34m35s
